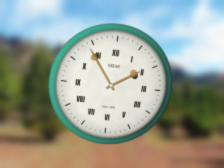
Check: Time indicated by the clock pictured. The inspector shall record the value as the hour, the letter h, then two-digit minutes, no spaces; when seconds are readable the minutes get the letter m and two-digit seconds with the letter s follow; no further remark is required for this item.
1h54
